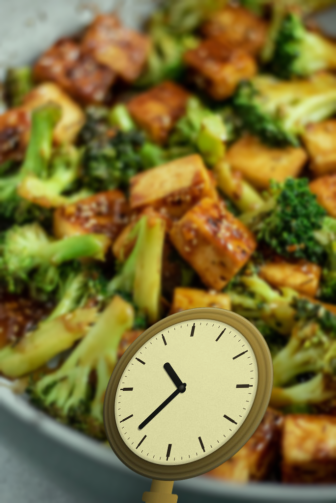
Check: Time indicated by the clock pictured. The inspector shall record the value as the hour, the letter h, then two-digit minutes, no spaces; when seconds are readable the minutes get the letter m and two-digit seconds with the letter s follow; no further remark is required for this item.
10h37
